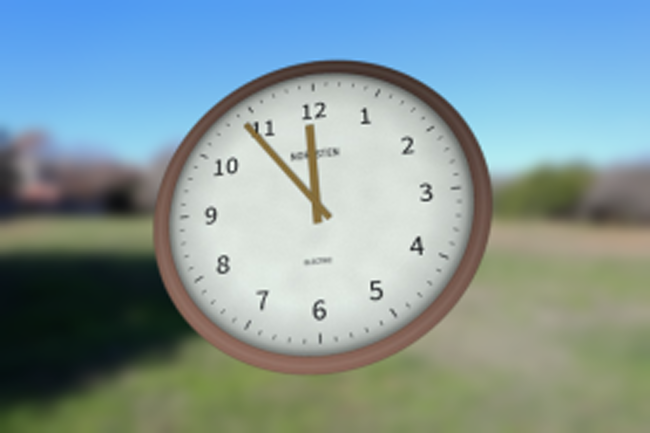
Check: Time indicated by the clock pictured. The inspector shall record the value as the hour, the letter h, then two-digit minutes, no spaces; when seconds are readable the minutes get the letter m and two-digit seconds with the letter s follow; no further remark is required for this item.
11h54
